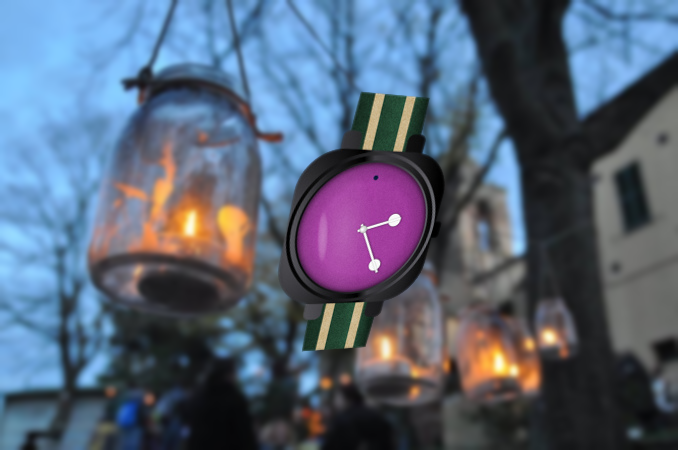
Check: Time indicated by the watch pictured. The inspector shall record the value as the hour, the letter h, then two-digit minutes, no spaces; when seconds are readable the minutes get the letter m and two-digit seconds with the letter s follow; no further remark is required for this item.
2h25
